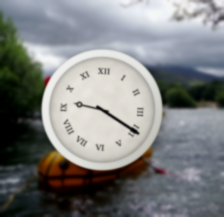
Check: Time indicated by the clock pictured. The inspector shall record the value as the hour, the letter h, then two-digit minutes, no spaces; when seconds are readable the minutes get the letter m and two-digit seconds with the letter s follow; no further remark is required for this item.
9h20
